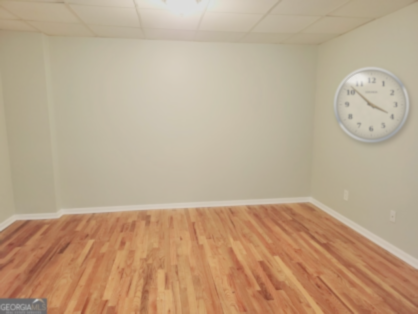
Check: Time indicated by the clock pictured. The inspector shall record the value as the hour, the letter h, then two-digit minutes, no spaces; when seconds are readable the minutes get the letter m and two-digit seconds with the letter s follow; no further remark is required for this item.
3h52
